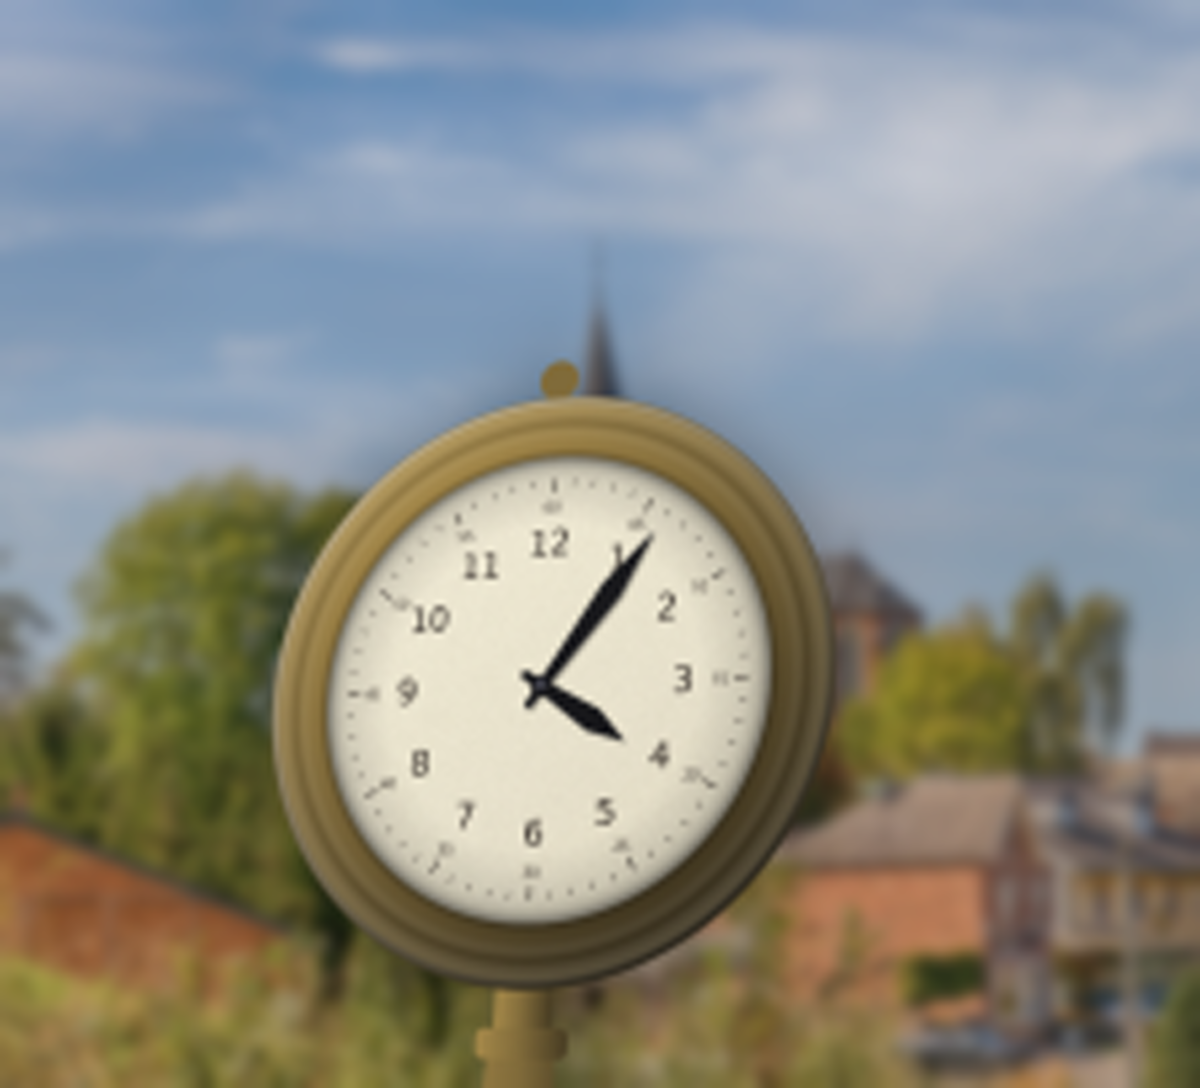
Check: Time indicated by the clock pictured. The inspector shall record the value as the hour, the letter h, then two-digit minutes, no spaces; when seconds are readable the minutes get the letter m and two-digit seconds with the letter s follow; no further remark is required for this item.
4h06
